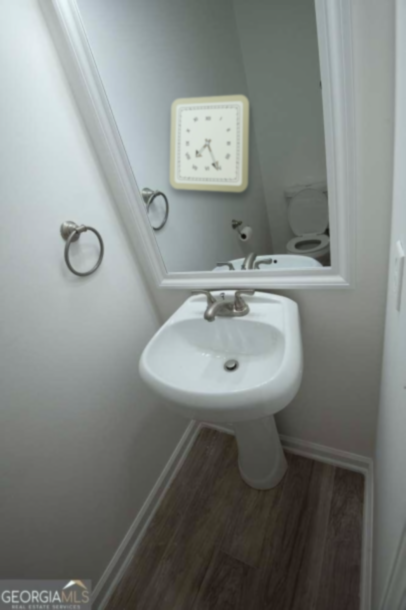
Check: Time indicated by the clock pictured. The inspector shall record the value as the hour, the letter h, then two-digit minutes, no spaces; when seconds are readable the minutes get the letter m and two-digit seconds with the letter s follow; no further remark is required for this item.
7h26
